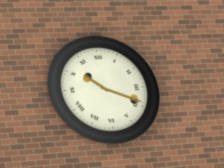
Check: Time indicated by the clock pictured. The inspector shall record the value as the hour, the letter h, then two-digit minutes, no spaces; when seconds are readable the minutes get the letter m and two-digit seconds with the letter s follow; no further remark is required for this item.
10h19
